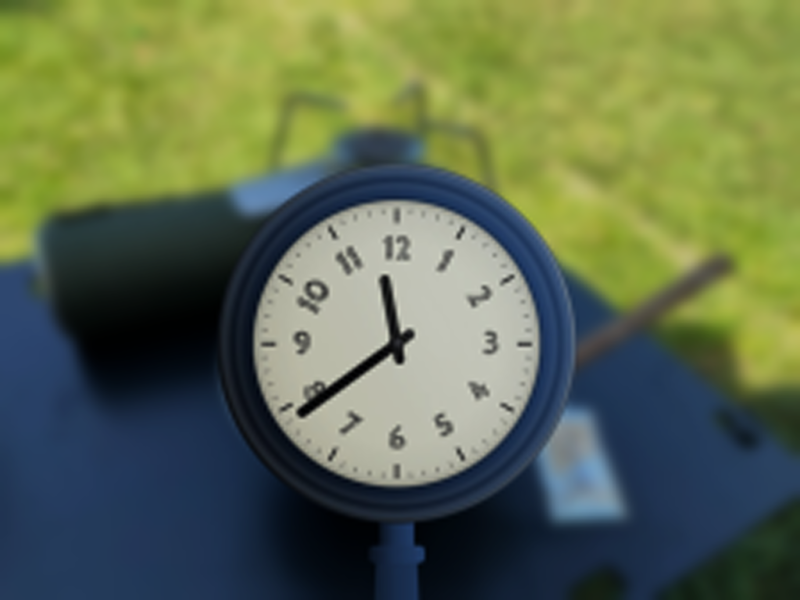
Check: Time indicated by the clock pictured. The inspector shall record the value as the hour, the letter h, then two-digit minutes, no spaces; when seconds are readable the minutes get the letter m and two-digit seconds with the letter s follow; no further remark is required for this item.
11h39
